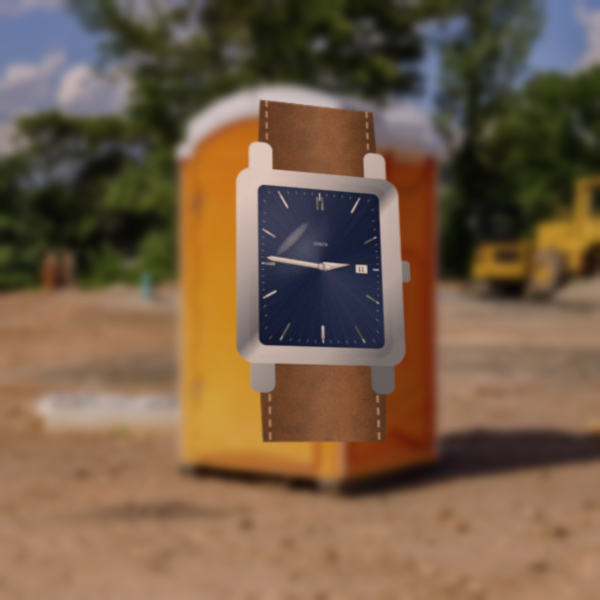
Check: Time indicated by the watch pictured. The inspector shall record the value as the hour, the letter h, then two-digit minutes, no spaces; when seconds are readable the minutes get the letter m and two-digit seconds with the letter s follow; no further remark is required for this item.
2h46
